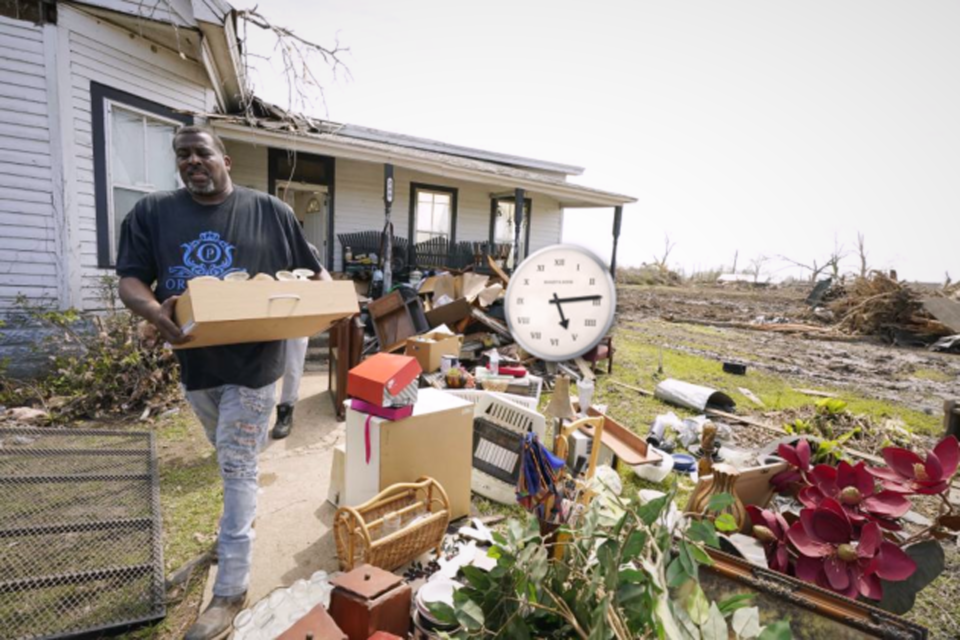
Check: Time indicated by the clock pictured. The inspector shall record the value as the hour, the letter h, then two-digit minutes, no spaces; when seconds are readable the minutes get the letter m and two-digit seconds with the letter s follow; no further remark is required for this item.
5h14
